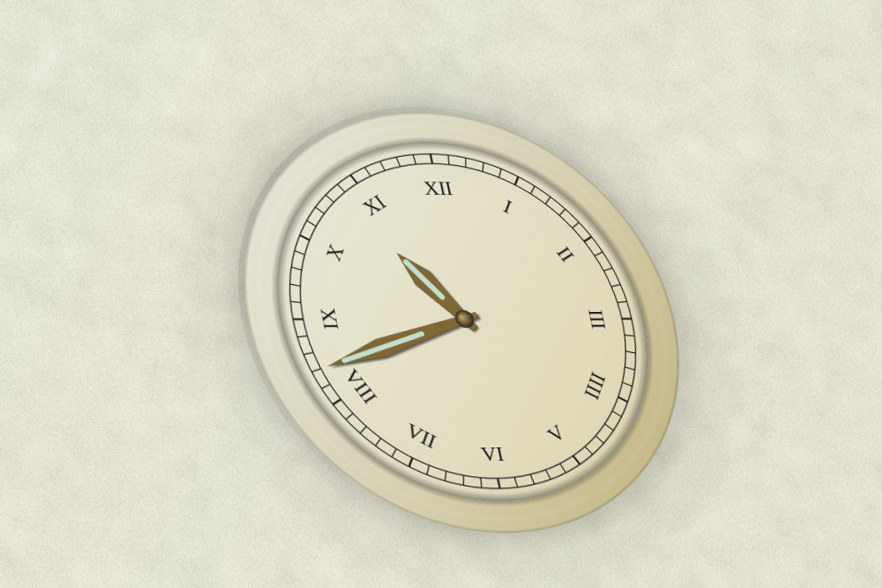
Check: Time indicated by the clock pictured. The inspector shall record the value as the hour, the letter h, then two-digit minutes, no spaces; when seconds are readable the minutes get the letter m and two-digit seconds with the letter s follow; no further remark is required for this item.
10h42
